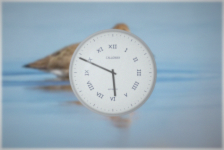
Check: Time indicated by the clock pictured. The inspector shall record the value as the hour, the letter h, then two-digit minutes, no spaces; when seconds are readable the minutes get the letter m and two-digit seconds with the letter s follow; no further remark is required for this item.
5h49
